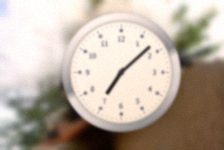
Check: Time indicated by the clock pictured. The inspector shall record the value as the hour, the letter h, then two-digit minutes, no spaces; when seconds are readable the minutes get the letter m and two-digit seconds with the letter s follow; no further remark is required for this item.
7h08
